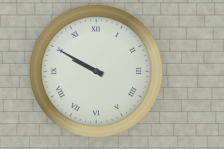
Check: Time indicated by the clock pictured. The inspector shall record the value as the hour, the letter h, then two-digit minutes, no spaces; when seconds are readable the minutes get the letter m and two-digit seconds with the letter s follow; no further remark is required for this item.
9h50
